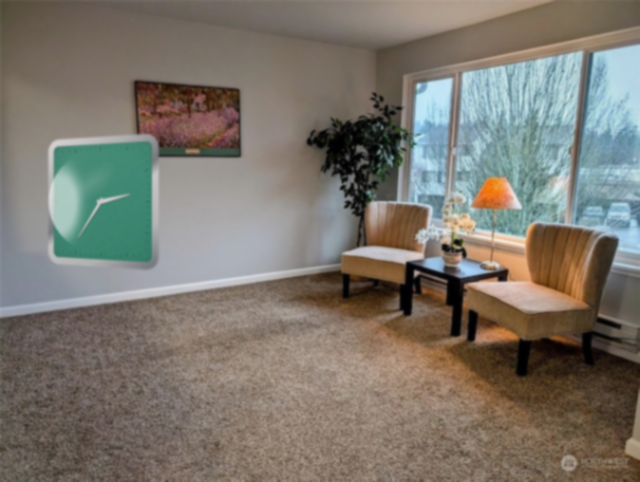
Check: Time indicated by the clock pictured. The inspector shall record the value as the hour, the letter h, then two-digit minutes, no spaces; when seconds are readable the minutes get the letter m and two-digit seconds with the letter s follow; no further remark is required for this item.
2h36
